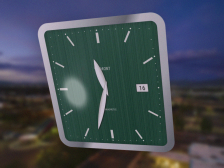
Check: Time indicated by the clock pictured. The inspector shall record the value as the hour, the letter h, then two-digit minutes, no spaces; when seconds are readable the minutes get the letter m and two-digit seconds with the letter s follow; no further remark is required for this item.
11h33
